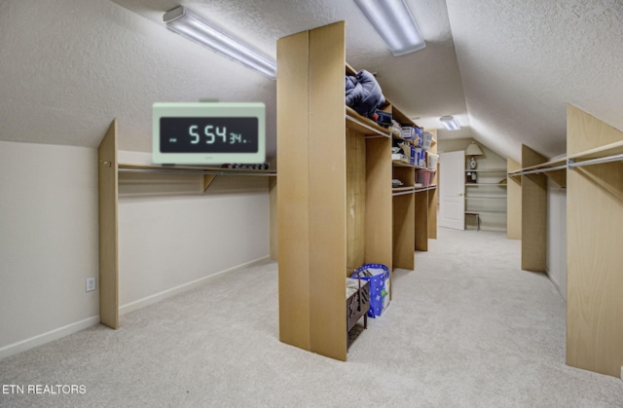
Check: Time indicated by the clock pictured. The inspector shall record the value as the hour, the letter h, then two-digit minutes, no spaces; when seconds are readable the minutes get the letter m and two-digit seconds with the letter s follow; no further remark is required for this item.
5h54
